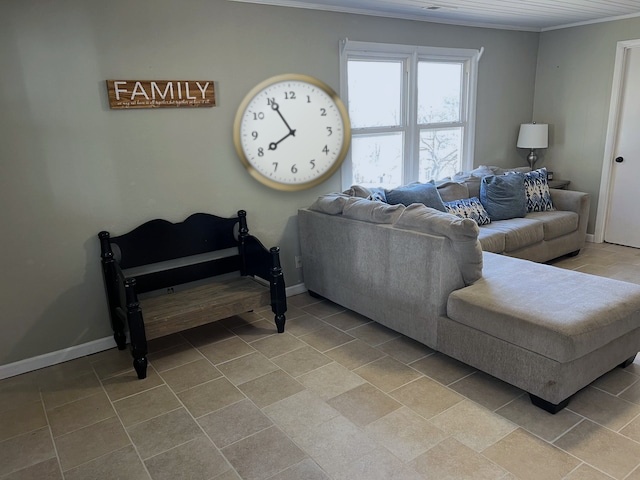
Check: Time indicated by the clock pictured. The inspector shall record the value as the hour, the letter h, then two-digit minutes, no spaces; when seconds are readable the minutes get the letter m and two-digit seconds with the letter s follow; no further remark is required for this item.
7h55
